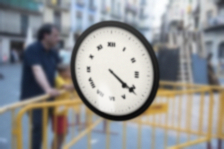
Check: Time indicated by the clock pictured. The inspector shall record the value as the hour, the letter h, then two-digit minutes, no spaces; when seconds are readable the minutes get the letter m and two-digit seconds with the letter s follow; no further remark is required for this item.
4h21
